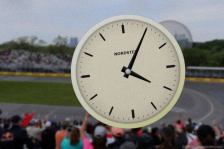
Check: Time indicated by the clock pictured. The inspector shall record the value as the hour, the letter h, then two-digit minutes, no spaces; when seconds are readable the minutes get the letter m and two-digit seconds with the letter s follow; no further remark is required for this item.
4h05
